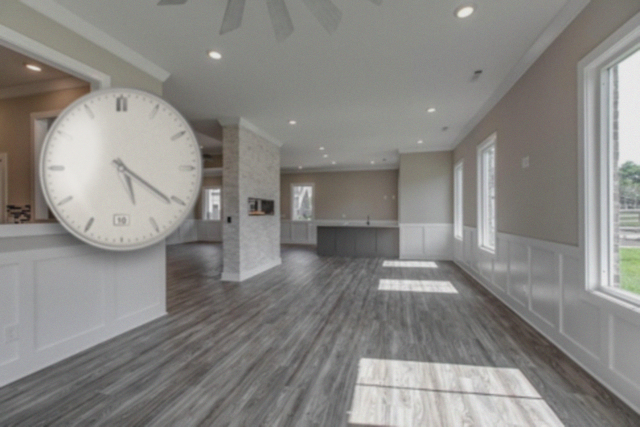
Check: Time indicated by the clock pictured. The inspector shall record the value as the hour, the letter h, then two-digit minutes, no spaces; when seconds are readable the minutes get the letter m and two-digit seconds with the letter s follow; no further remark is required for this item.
5h21
